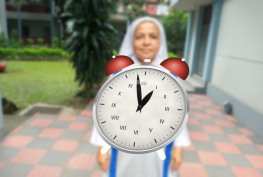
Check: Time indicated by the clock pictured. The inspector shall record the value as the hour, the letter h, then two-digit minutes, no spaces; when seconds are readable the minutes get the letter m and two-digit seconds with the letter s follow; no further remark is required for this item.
12h58
